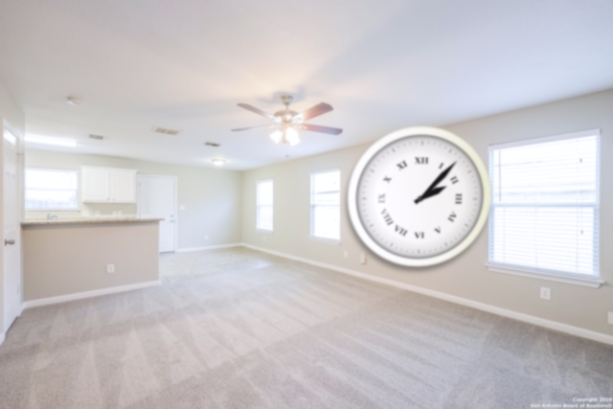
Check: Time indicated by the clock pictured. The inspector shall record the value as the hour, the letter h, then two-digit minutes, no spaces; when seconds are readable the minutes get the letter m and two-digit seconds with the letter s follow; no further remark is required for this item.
2h07
